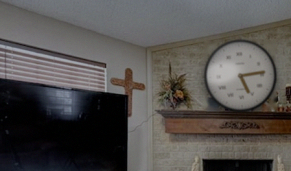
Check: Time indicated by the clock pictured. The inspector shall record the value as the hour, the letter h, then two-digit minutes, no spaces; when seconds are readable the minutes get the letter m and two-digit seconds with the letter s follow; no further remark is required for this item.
5h14
